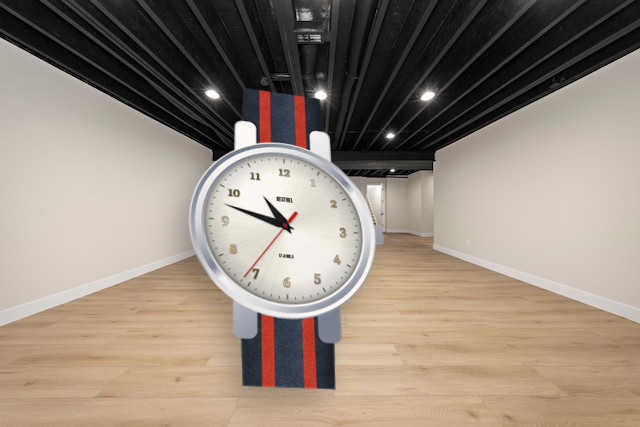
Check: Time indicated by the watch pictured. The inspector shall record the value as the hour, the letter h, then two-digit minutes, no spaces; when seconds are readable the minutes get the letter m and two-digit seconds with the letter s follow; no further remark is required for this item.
10h47m36s
